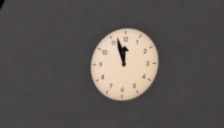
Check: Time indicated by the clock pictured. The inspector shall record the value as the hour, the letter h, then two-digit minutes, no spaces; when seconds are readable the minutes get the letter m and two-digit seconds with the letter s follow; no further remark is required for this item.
11h57
